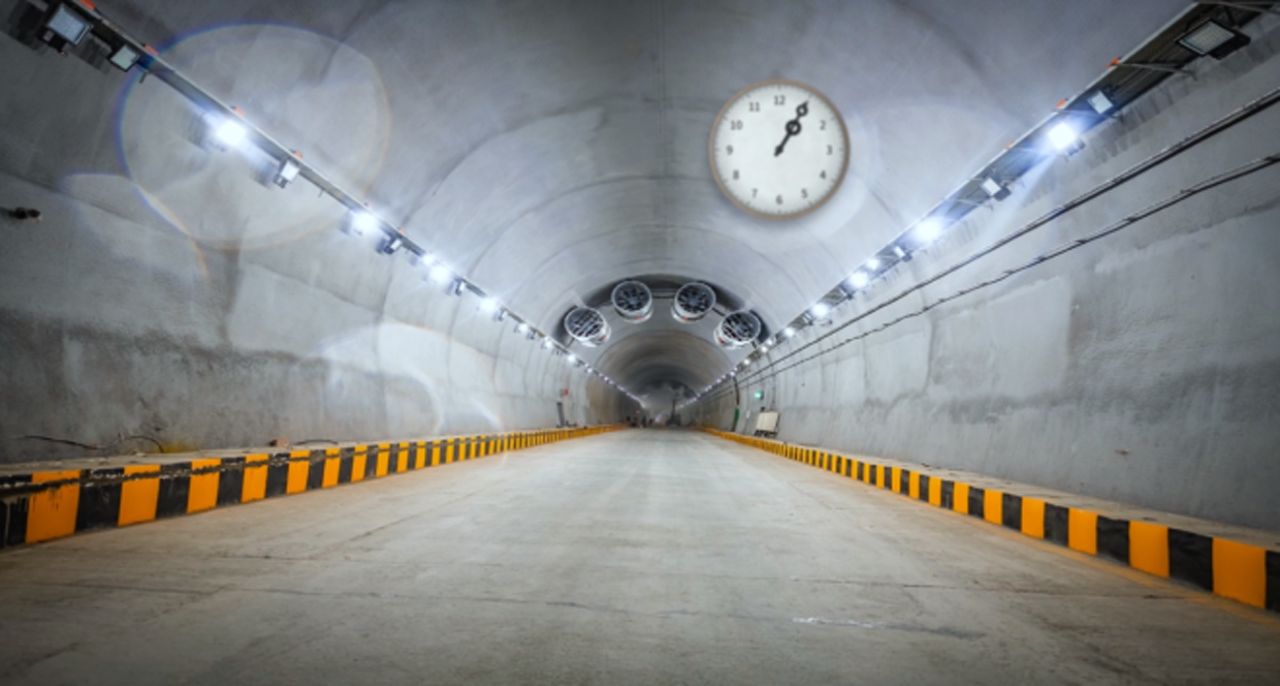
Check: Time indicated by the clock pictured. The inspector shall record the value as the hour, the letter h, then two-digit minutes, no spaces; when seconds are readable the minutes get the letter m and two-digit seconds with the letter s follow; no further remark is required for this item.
1h05
